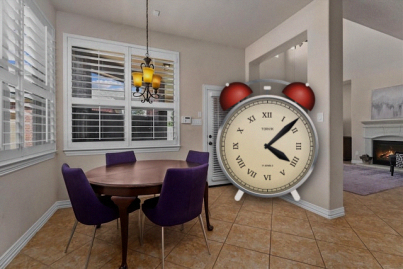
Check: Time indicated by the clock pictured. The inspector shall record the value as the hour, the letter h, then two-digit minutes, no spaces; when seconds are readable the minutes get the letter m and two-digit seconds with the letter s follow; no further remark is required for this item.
4h08
